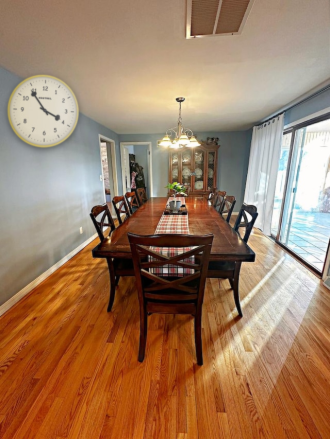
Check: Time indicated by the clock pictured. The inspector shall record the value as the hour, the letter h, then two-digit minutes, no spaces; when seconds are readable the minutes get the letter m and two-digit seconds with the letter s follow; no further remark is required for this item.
3h54
